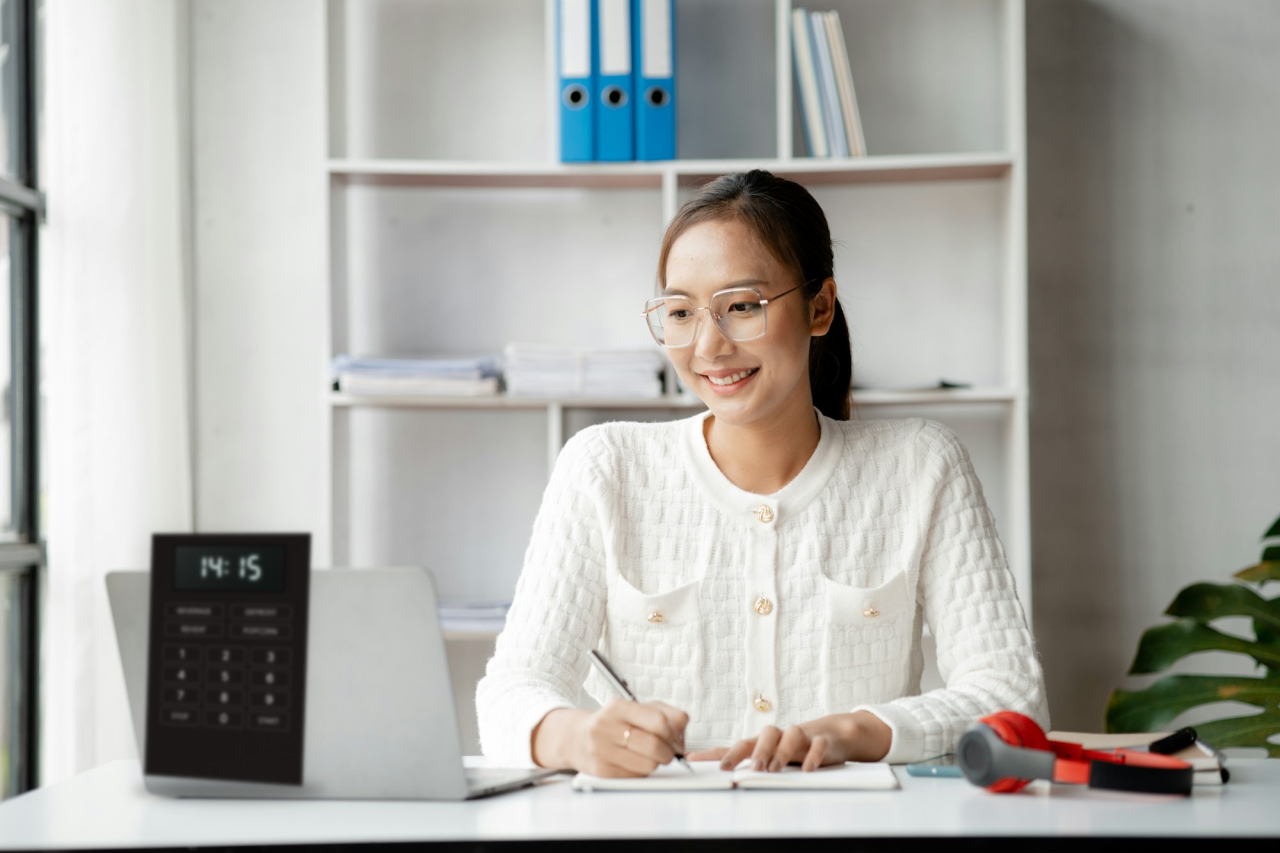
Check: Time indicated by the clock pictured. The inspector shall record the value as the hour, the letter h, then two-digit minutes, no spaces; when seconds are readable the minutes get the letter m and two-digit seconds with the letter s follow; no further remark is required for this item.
14h15
